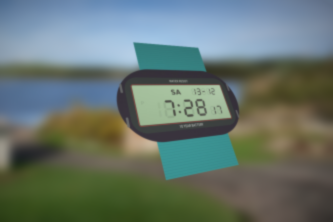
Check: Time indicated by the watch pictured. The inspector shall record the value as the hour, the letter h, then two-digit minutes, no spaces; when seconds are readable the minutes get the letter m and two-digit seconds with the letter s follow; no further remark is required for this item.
7h28
